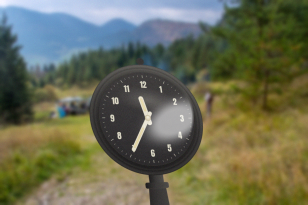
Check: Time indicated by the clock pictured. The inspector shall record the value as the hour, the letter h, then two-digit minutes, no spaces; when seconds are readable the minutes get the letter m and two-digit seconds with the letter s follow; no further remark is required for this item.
11h35
